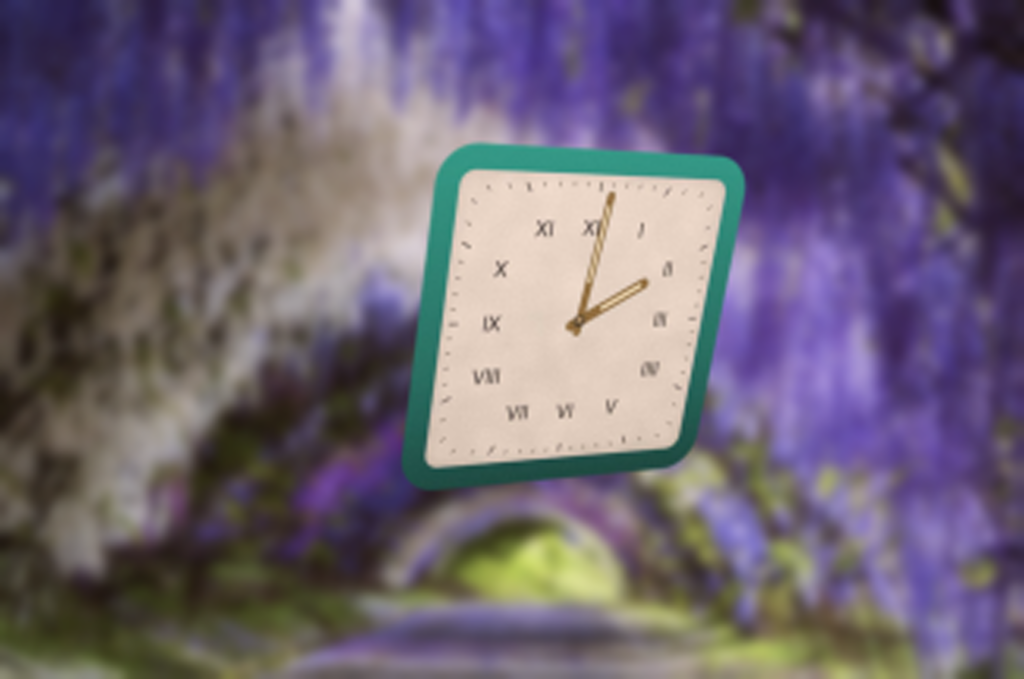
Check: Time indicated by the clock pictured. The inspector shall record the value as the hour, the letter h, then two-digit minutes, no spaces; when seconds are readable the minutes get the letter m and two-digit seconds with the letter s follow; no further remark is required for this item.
2h01
